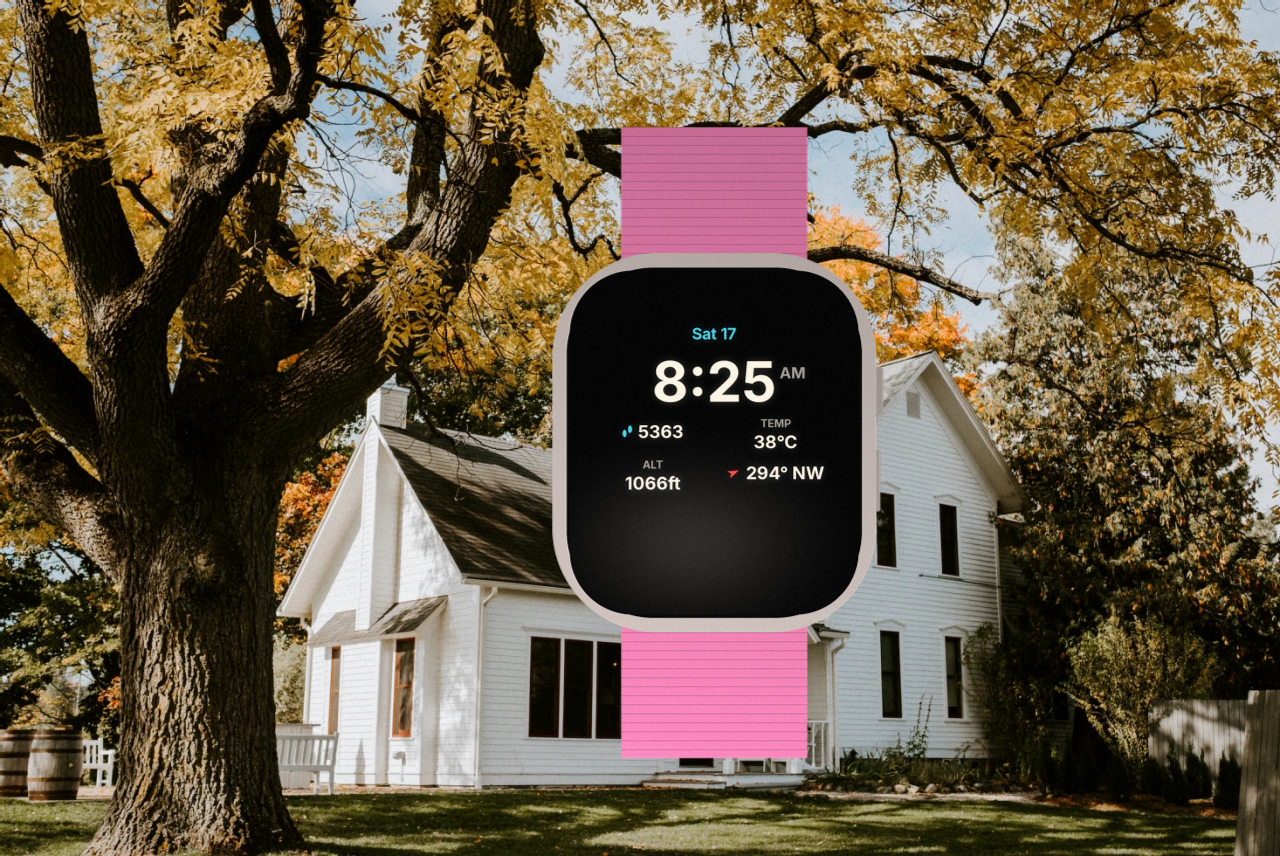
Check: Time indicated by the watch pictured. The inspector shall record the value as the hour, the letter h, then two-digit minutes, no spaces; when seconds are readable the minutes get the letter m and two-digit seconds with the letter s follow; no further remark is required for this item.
8h25
